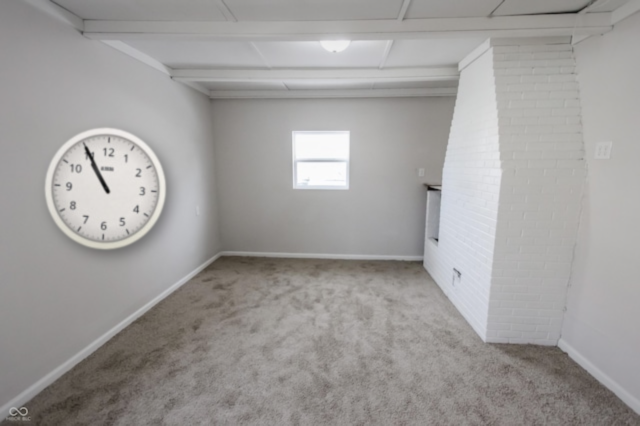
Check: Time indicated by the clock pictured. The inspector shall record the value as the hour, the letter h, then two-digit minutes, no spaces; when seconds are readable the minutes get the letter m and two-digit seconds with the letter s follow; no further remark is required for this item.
10h55
